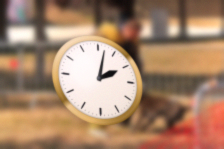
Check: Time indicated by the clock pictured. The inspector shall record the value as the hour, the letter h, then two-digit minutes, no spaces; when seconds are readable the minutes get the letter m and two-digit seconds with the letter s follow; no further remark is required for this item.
2h02
